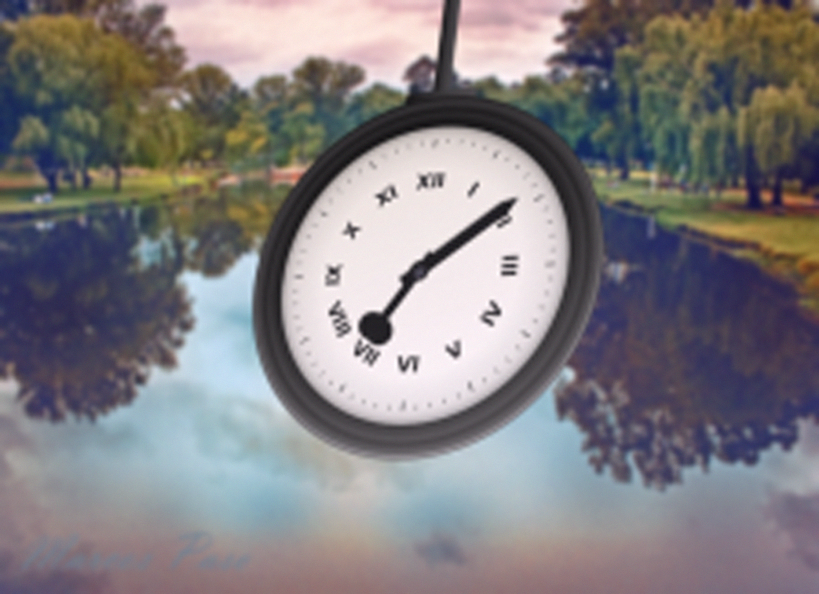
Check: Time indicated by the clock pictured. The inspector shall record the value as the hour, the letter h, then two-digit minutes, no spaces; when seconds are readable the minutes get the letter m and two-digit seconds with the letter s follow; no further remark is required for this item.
7h09
